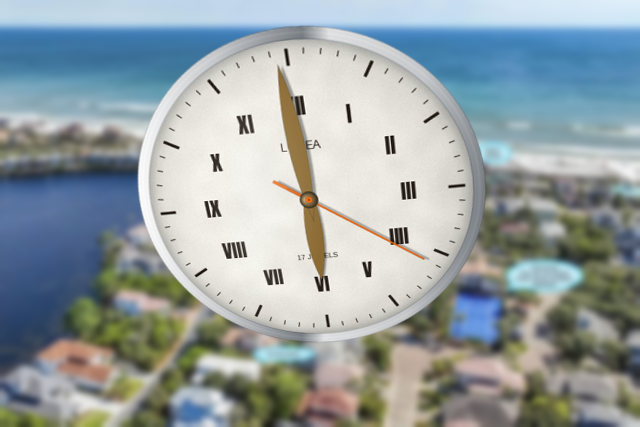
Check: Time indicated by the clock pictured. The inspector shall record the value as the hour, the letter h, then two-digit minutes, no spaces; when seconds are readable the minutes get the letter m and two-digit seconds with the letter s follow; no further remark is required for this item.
5h59m21s
